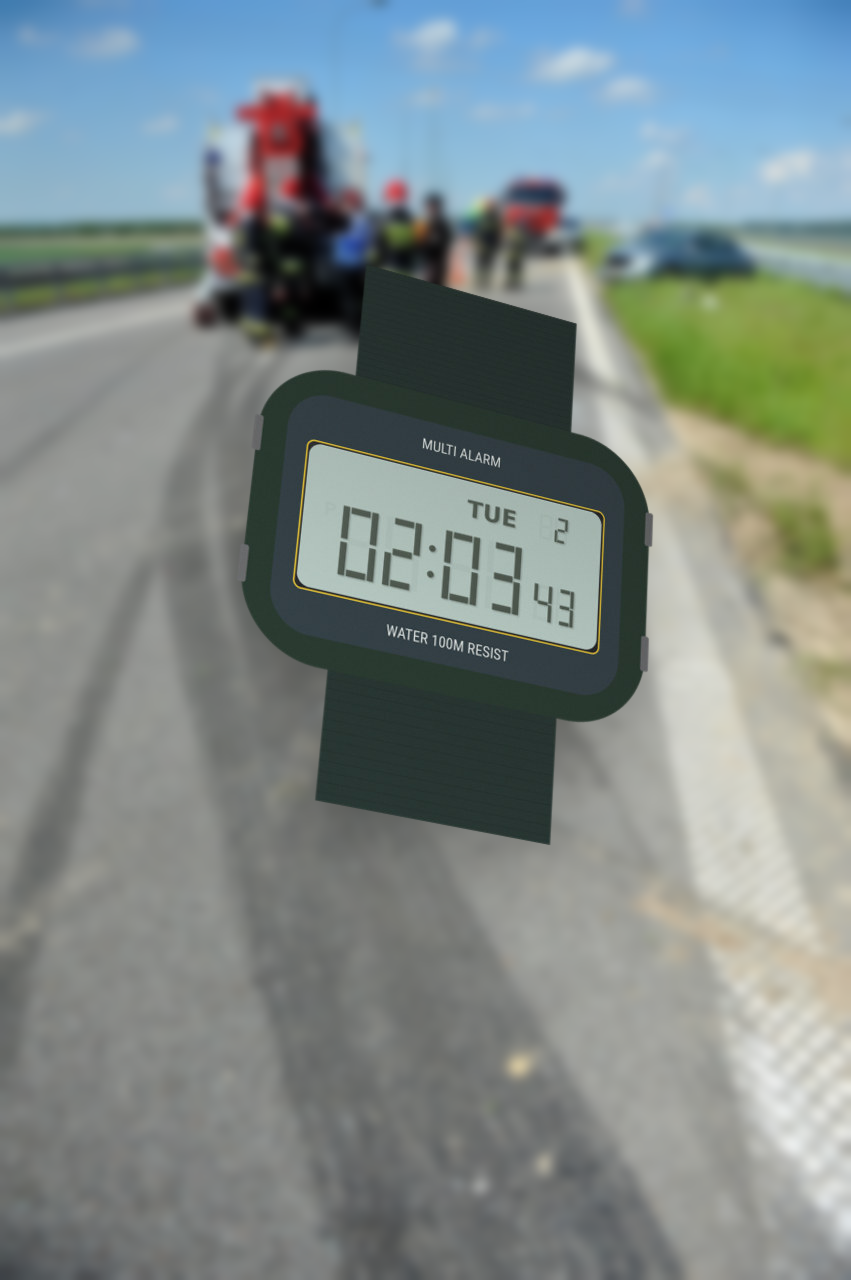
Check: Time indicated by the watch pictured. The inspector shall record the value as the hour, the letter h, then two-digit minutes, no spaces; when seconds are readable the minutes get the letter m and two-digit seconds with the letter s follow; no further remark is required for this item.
2h03m43s
